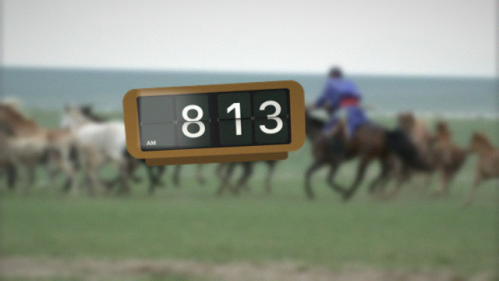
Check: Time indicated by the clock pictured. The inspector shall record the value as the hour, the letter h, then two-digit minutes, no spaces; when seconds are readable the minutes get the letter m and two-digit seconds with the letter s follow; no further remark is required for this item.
8h13
